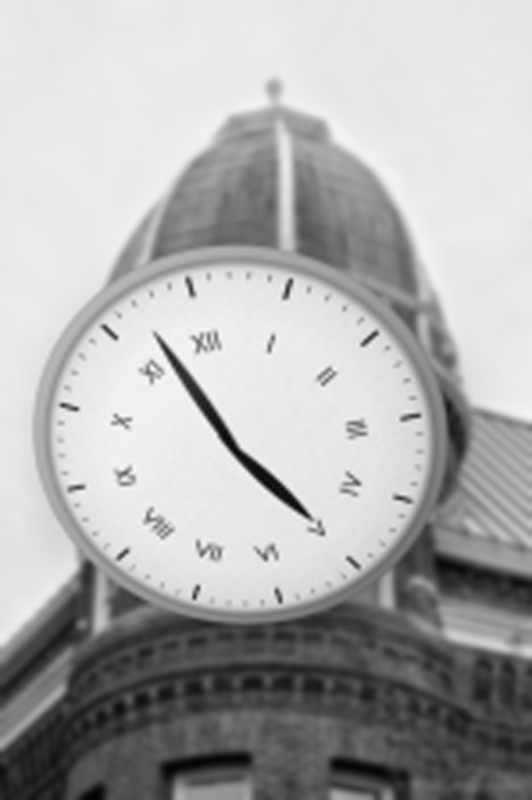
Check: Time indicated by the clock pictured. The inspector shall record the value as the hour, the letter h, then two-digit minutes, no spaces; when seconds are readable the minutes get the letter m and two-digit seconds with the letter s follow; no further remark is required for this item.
4h57
